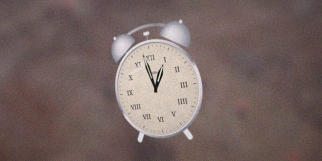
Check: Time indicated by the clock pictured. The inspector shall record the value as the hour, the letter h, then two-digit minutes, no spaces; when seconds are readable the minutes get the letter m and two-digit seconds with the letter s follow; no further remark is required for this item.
12h58
